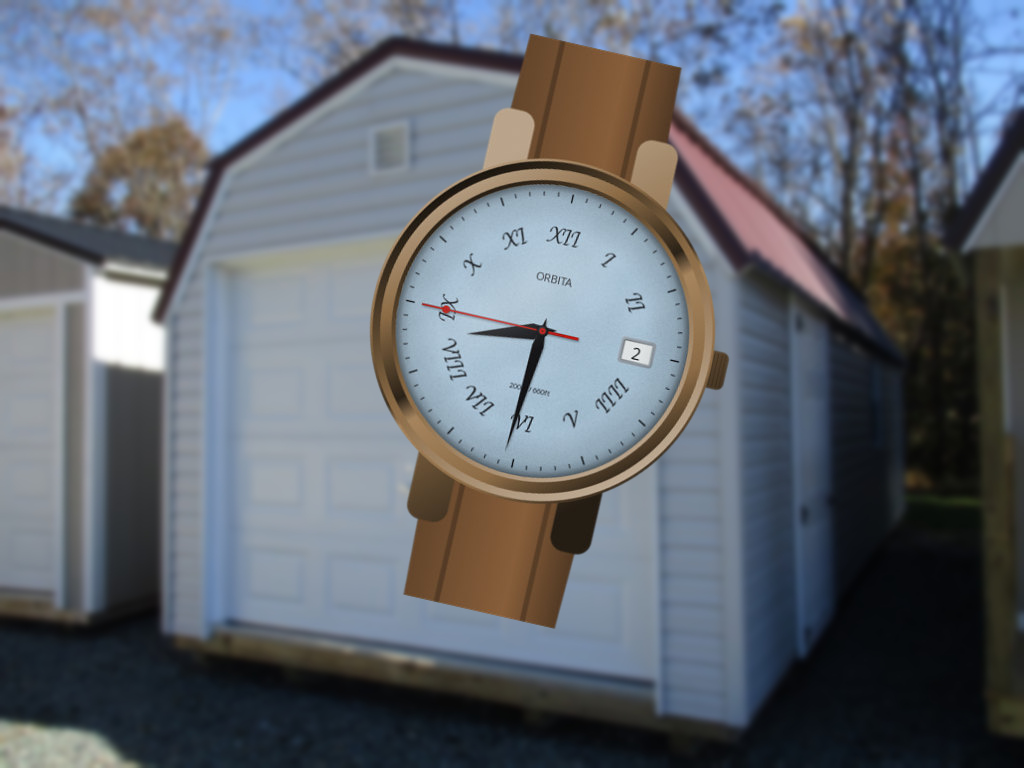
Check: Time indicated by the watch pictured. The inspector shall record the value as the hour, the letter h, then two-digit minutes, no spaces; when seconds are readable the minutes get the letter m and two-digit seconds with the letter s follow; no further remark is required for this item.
8h30m45s
